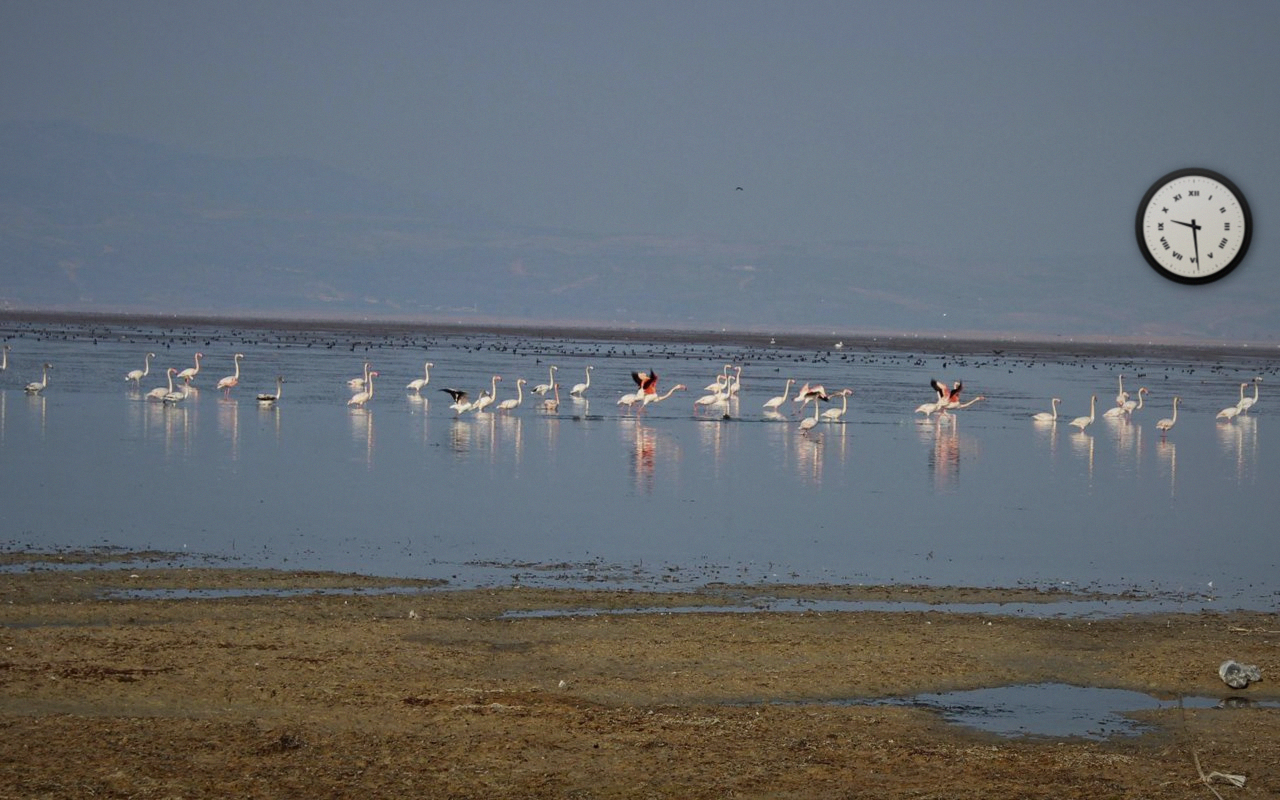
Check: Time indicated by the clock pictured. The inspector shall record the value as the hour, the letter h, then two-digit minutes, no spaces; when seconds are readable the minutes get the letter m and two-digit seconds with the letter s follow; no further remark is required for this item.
9h29
